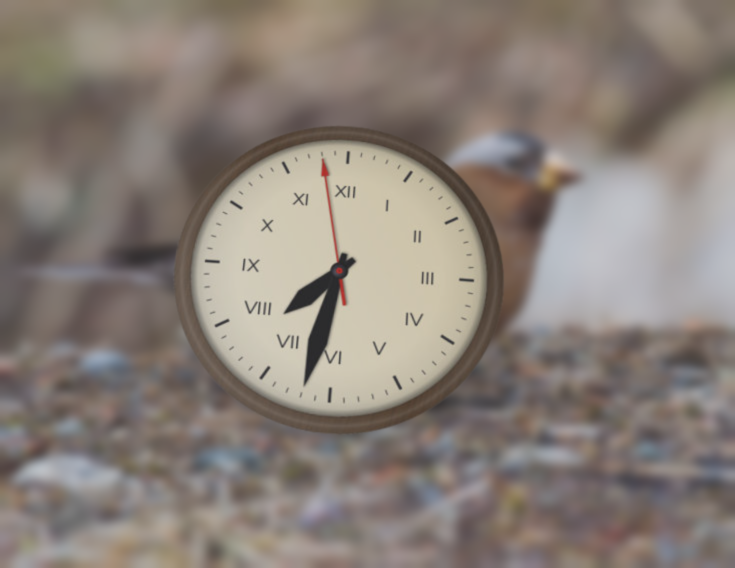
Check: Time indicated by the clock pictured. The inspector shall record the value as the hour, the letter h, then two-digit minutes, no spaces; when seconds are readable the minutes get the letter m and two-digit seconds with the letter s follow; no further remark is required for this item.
7h31m58s
